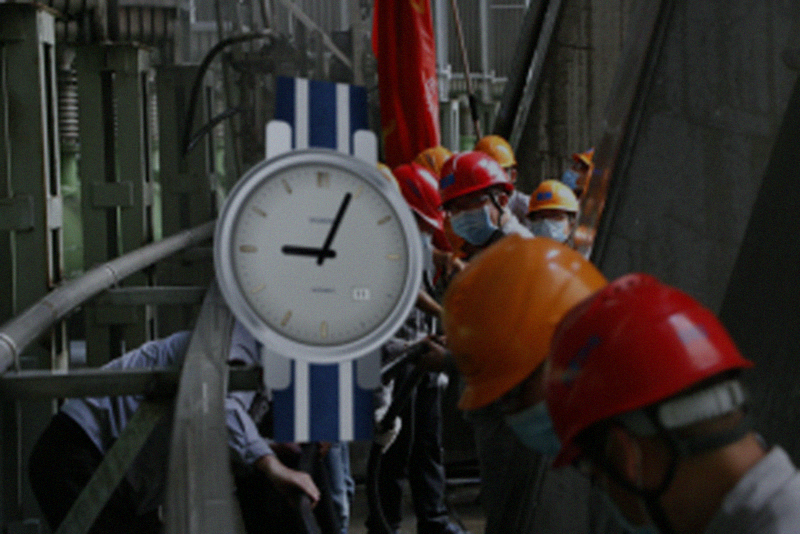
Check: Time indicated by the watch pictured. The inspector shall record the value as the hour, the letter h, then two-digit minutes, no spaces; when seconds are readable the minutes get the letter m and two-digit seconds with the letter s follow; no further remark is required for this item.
9h04
